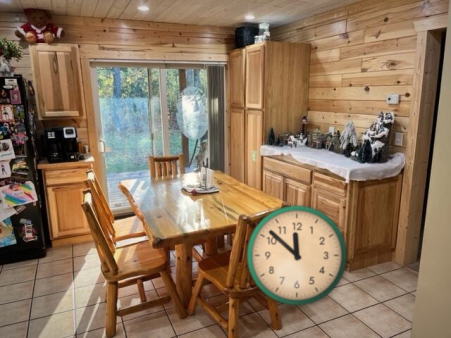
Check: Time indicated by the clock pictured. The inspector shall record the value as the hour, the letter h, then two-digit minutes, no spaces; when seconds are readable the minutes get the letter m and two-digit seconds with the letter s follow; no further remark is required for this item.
11h52
